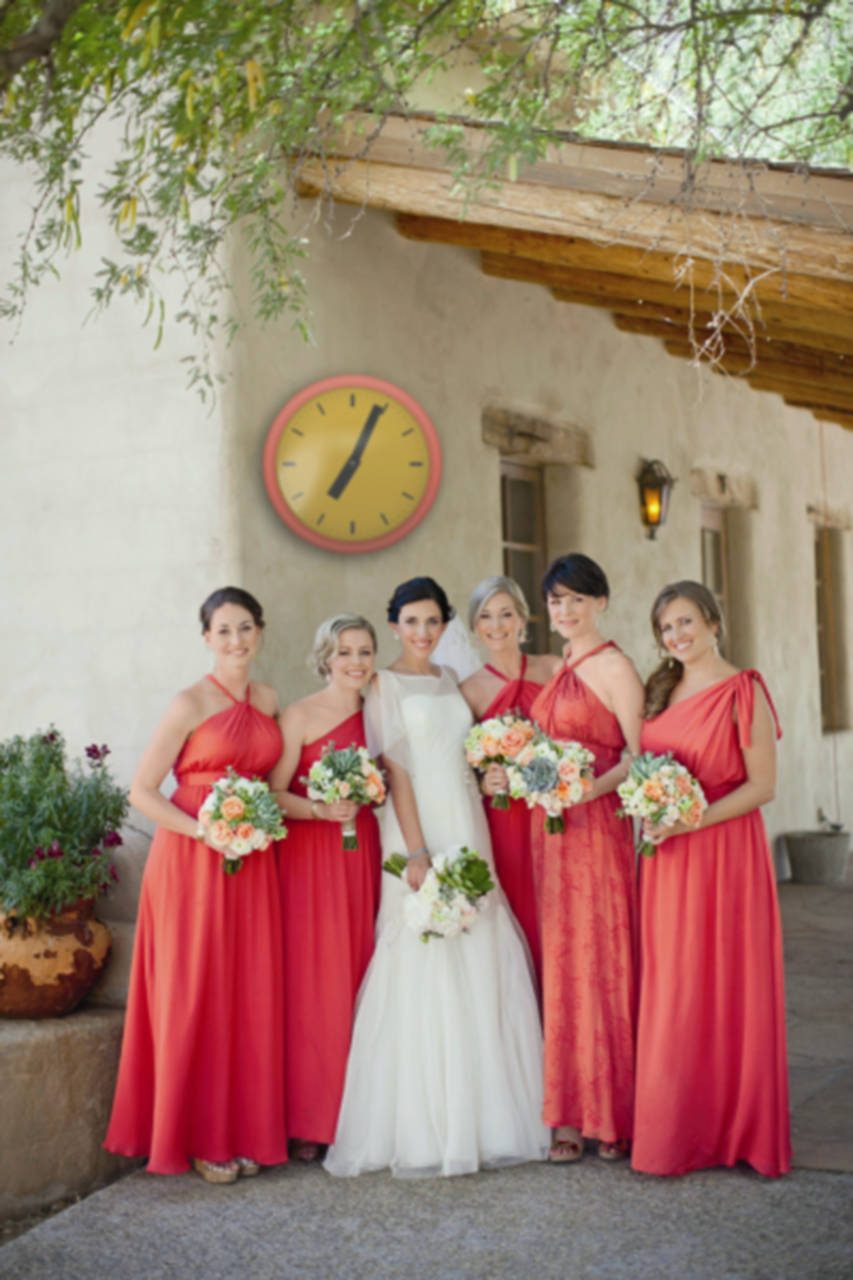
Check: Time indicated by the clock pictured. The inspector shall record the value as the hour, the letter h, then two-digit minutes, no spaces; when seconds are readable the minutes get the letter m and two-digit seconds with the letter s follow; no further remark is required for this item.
7h04
